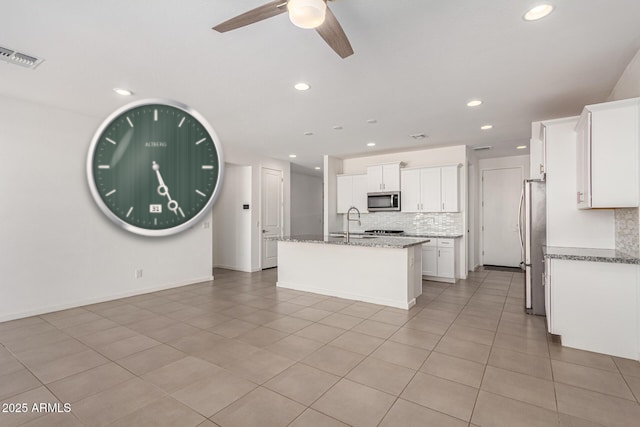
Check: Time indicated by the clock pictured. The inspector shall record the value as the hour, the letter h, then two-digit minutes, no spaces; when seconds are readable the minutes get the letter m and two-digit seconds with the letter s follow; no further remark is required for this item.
5h26
